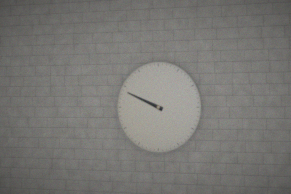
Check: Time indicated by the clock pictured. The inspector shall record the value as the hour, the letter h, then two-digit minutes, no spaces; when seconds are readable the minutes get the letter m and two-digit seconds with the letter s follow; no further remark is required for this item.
9h49
